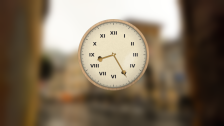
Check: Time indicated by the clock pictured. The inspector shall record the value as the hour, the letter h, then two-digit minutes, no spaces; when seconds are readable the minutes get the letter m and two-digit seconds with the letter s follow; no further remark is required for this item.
8h25
